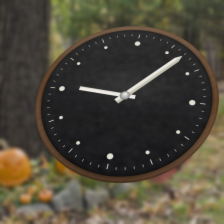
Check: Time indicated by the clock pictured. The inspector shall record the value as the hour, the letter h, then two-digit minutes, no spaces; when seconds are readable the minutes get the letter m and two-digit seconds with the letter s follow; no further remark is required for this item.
9h07
